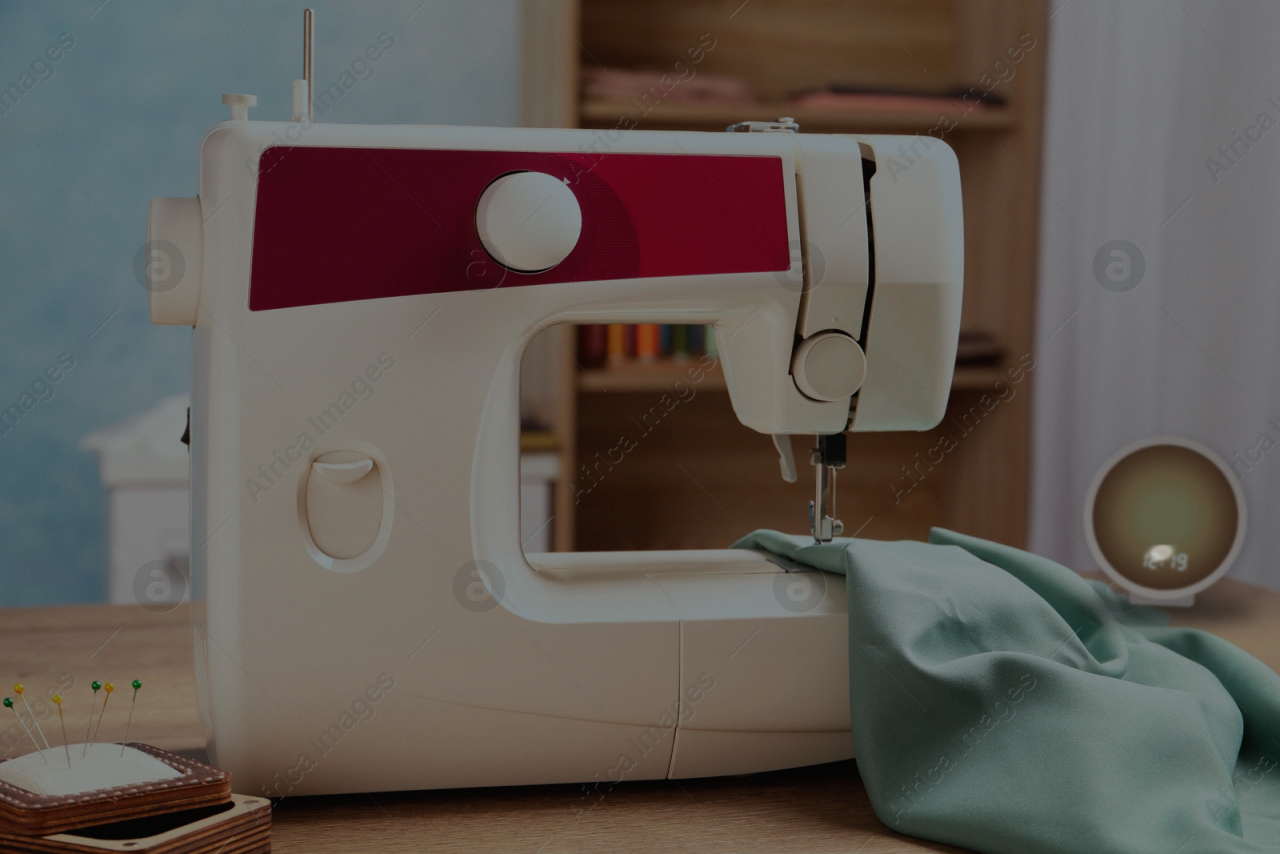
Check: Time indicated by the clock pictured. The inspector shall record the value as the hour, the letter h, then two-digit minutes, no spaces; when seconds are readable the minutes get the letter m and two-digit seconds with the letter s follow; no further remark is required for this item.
12h19
